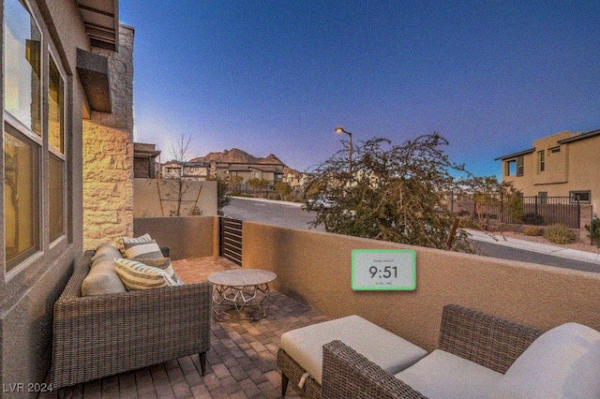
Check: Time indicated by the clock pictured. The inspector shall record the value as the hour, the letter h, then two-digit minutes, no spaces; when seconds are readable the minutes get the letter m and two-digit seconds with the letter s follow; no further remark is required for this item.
9h51
